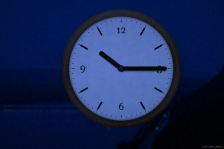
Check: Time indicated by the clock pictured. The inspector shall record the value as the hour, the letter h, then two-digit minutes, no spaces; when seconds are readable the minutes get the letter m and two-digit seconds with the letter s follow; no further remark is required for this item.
10h15
